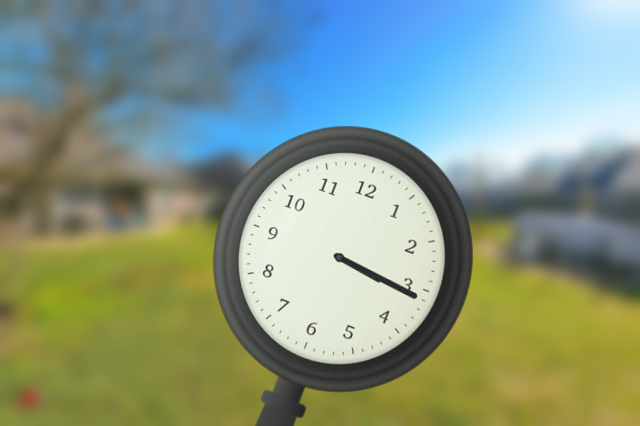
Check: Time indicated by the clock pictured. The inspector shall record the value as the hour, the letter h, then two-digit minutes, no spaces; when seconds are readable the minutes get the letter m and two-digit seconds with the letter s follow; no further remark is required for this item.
3h16
